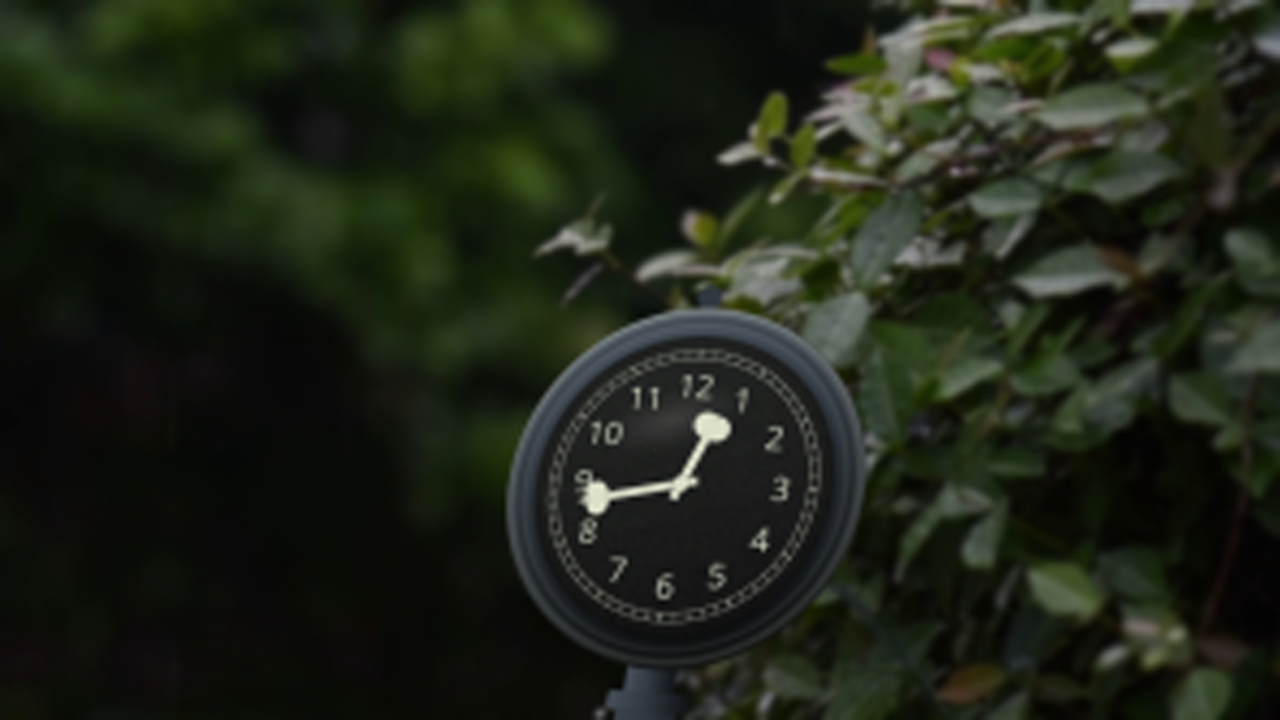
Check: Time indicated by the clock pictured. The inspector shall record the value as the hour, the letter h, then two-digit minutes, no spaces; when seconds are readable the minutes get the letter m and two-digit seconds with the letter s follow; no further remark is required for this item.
12h43
